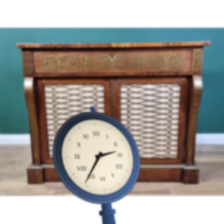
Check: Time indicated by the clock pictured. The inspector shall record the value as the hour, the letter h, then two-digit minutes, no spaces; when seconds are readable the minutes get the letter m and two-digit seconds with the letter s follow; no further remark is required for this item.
2h36
